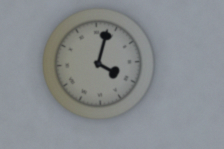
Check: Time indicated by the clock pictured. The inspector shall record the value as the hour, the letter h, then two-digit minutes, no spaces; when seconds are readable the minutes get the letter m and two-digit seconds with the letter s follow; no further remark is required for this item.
4h03
